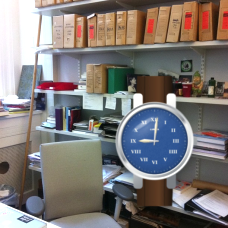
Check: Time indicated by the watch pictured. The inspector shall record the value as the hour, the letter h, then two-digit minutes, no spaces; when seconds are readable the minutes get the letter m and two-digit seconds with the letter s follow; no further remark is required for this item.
9h01
